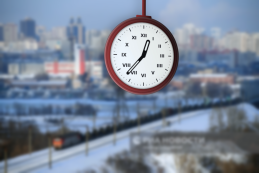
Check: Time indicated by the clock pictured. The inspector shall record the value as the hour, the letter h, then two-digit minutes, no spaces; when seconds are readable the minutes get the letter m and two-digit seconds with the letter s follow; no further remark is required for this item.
12h37
